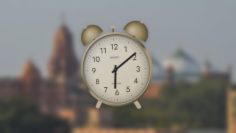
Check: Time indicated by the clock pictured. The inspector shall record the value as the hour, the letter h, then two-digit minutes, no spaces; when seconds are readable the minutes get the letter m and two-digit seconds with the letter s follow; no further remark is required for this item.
6h09
